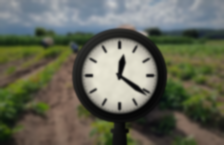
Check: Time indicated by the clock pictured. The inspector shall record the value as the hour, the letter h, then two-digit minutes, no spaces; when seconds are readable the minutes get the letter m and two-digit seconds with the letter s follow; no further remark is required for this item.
12h21
